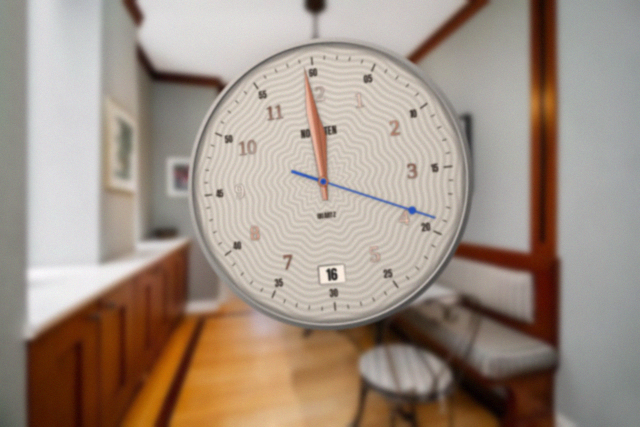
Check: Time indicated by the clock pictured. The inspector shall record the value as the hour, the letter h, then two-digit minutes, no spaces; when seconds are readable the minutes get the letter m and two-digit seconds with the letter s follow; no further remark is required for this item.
11h59m19s
